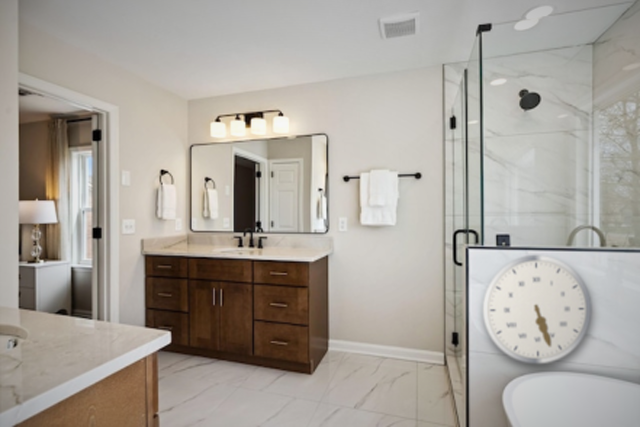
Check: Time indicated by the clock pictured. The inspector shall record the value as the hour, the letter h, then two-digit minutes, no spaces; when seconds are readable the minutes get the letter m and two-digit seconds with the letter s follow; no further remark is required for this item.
5h27
